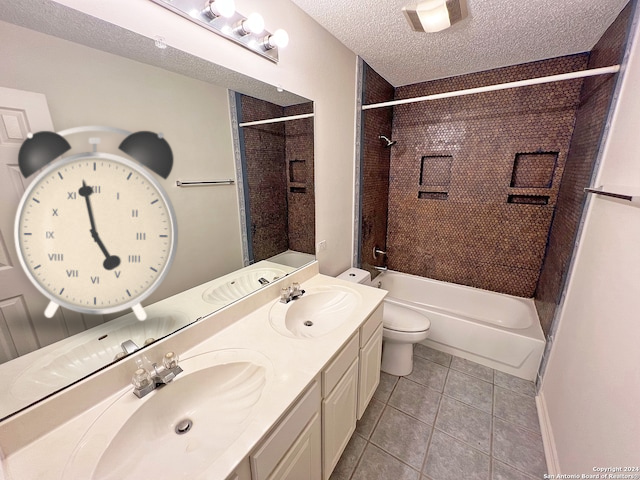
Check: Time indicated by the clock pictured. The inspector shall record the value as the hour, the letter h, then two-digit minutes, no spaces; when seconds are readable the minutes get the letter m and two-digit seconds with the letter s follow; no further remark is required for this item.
4h58
